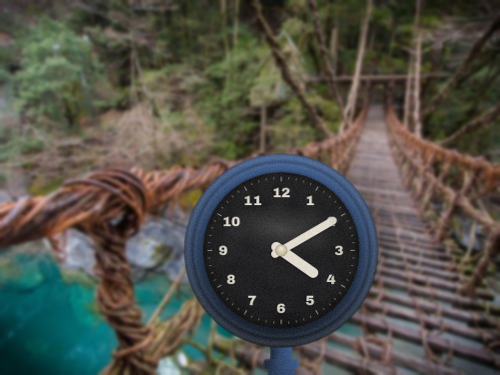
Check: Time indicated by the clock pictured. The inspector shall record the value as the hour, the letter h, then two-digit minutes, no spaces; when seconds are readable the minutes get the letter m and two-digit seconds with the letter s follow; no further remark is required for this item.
4h10
